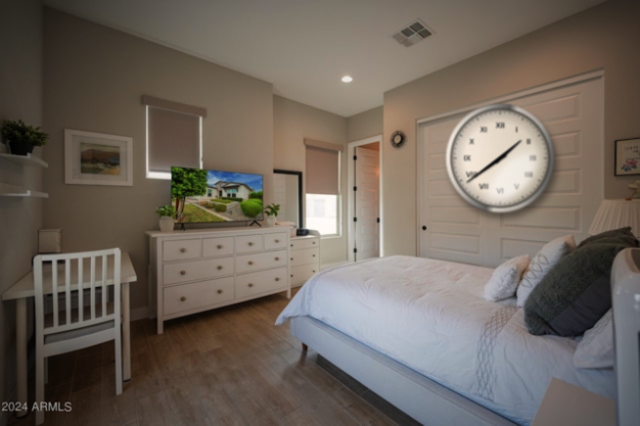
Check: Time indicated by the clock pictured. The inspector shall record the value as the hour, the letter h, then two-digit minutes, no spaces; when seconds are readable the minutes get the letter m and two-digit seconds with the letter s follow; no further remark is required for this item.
1h39
